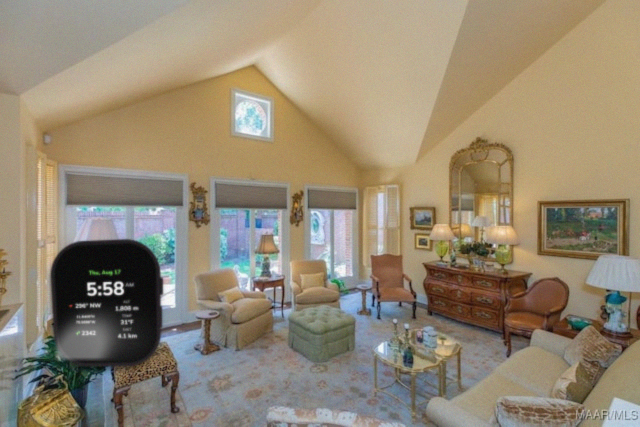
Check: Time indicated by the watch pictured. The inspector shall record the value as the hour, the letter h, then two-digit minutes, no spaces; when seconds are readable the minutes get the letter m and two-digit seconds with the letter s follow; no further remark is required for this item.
5h58
